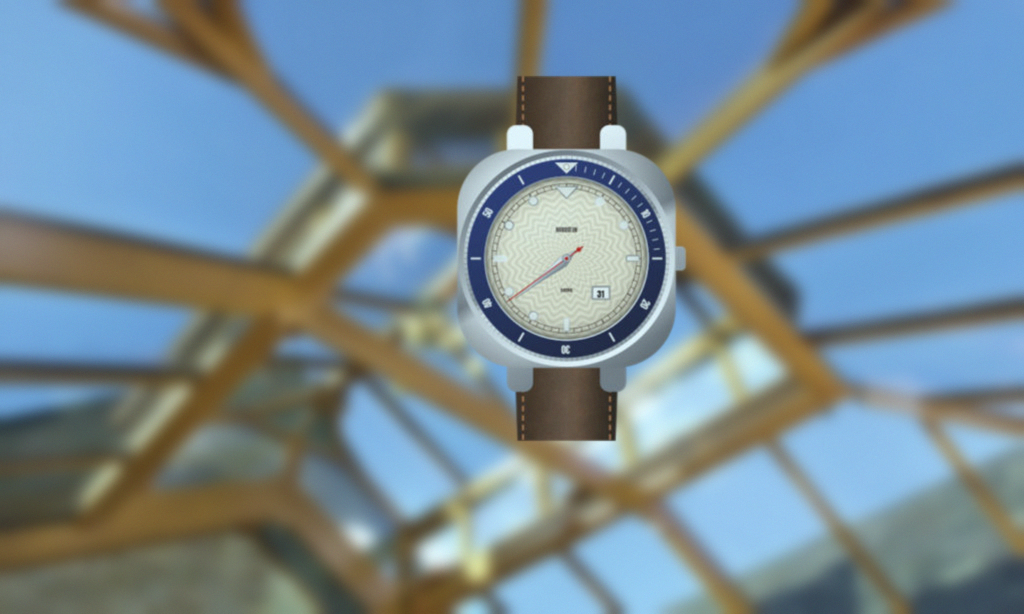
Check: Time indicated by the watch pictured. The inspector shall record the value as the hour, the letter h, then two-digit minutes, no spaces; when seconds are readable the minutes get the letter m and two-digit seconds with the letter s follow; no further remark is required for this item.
7h38m39s
